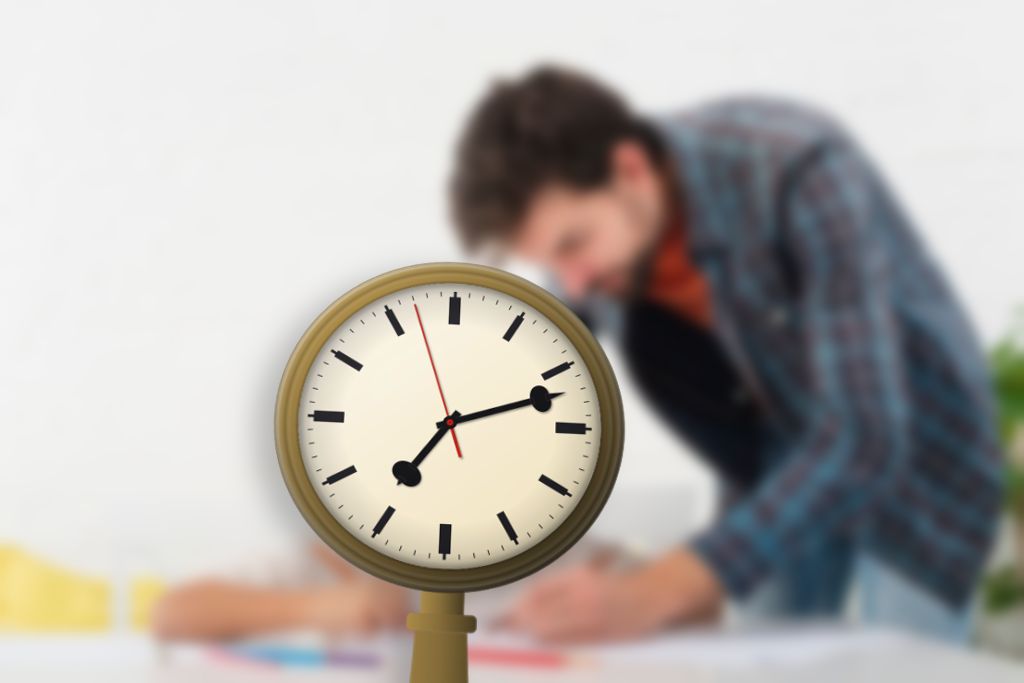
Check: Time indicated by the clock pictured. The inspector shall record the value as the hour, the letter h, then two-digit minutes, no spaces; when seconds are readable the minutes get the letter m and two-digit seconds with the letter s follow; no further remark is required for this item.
7h11m57s
